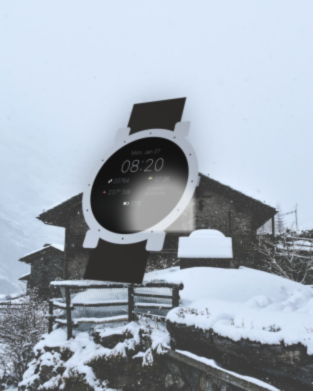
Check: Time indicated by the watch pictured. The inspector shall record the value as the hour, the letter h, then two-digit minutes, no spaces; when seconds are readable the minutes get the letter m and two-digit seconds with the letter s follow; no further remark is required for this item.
8h20
